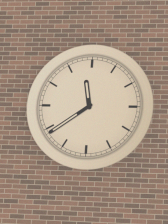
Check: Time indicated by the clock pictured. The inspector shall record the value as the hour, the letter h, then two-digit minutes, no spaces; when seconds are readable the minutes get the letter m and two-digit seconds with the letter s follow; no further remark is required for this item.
11h39
